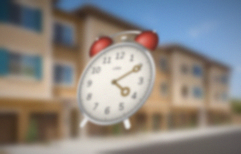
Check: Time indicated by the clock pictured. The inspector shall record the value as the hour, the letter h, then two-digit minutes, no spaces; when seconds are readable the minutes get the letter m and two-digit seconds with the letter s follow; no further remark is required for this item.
4h10
